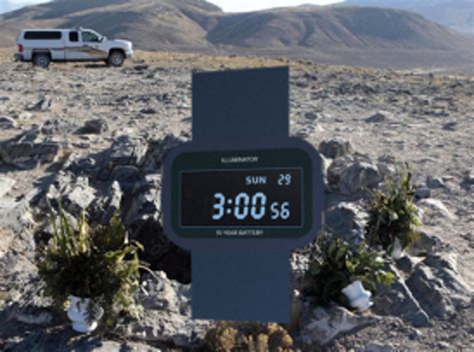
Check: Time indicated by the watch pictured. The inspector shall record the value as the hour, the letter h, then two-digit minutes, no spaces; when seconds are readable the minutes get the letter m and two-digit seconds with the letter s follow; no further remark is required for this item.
3h00m56s
